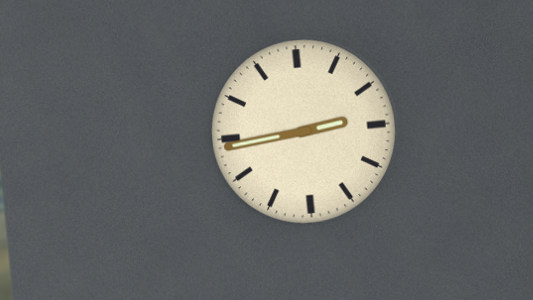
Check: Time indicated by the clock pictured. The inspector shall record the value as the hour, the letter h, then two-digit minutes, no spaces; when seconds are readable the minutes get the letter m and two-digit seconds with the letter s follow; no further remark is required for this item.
2h44
